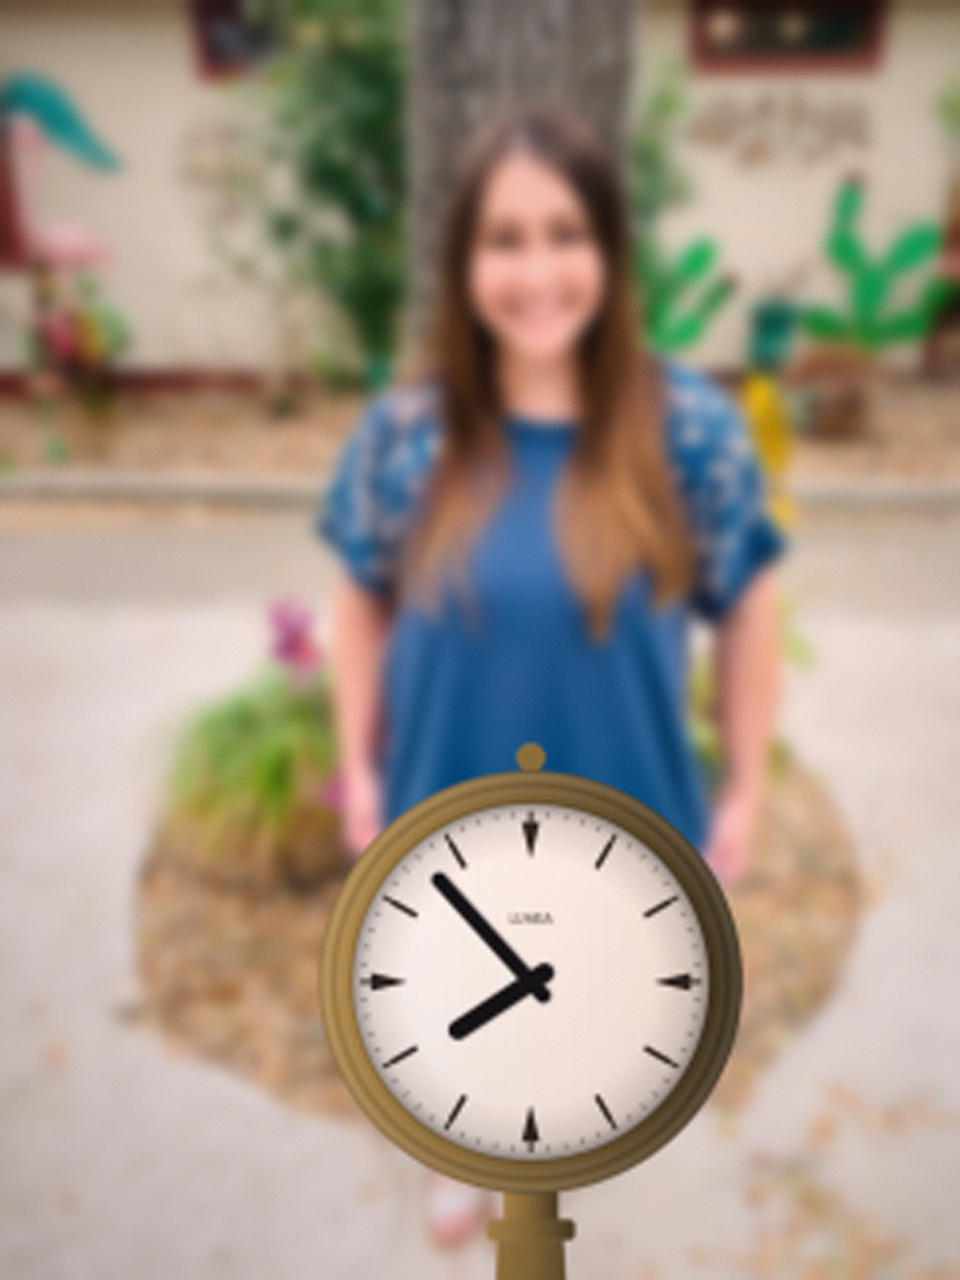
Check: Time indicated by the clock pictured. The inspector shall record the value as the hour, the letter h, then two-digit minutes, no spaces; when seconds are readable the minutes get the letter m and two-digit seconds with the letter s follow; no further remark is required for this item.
7h53
